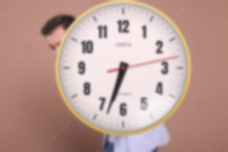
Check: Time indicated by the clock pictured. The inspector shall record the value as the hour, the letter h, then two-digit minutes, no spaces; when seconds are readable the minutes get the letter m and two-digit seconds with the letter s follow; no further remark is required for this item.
6h33m13s
